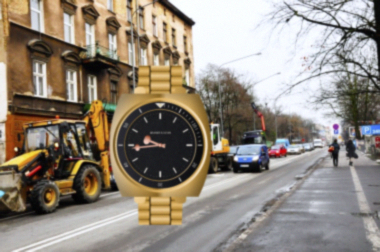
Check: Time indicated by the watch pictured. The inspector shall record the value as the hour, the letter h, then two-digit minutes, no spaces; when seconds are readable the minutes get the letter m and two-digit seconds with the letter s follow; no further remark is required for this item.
9h44
